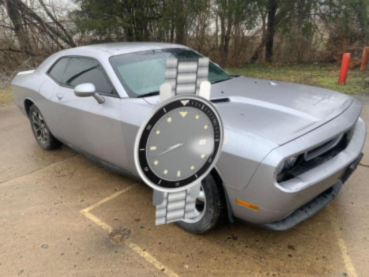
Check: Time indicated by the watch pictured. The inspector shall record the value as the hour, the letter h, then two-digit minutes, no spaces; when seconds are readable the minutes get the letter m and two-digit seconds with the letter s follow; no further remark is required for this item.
8h42
